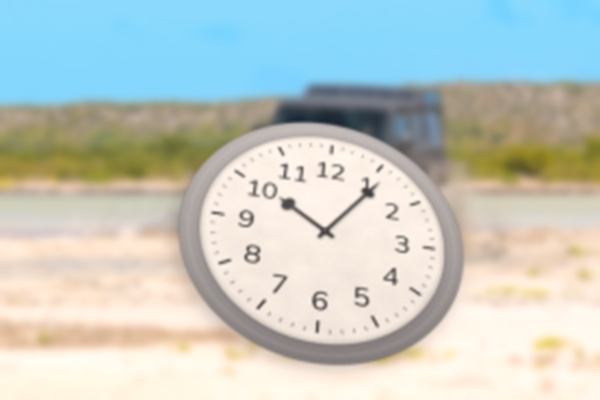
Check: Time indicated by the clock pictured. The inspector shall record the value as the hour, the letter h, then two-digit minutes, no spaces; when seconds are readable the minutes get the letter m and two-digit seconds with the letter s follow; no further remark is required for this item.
10h06
